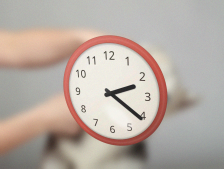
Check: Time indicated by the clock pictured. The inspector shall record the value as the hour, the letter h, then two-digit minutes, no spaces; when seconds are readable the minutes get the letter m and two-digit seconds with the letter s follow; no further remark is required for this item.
2h21
